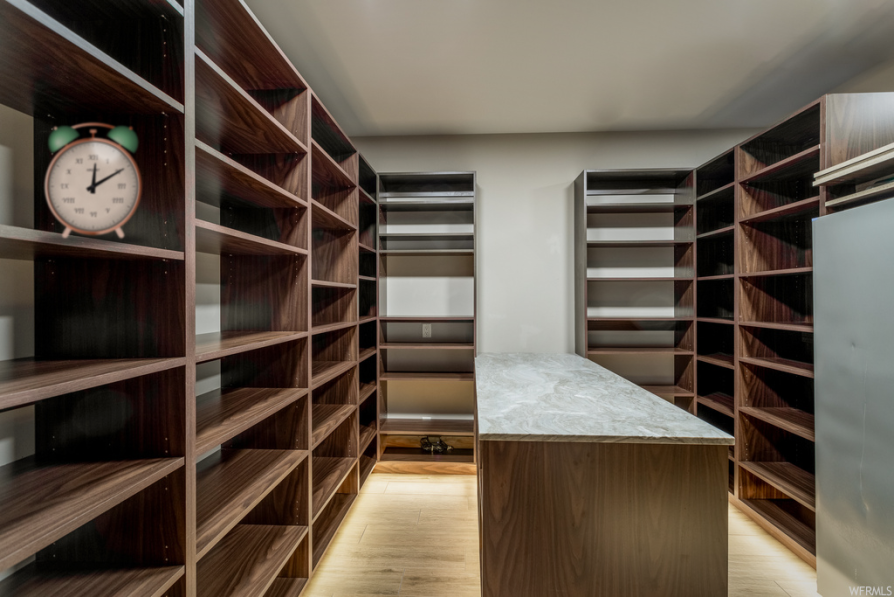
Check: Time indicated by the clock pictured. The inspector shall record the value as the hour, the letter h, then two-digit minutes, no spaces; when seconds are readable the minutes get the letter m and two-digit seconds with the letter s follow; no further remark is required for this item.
12h10
